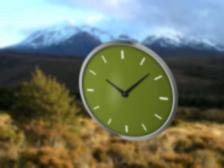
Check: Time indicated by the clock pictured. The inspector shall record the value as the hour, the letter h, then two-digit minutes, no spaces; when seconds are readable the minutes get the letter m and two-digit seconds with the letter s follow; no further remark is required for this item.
10h08
